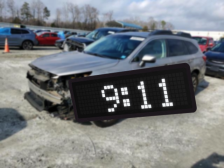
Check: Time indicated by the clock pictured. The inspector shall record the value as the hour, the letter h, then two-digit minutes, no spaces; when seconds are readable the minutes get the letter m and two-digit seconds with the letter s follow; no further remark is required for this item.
9h11
